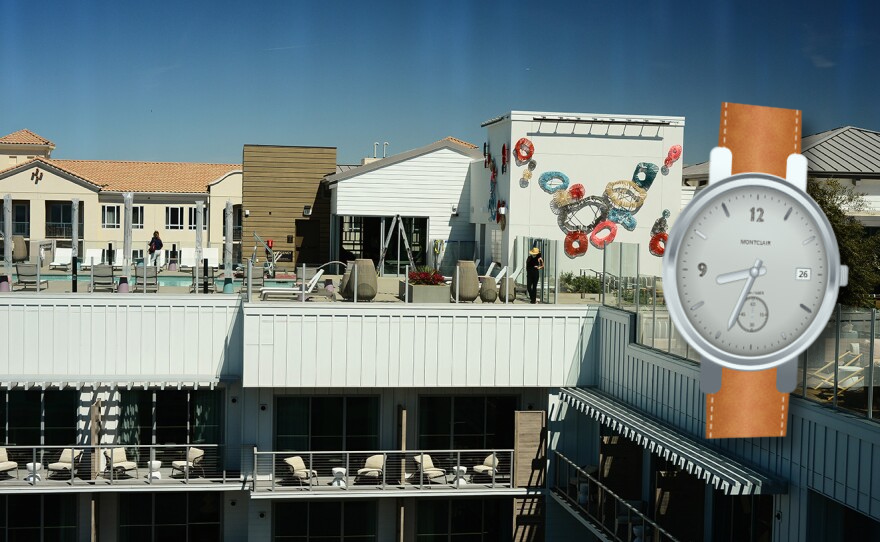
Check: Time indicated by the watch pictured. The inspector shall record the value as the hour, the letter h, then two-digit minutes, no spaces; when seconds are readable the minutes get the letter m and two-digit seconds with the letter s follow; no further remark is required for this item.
8h34
